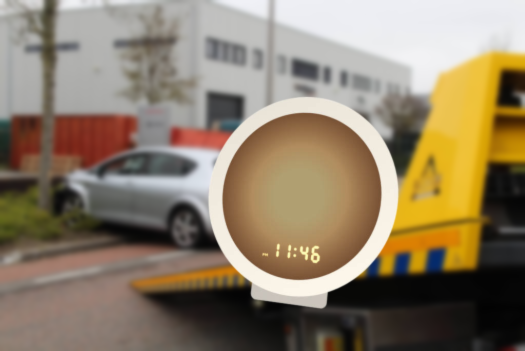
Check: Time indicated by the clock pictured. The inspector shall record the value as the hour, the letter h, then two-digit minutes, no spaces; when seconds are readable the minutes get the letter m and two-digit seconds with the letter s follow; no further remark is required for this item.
11h46
